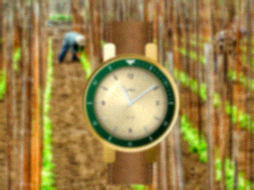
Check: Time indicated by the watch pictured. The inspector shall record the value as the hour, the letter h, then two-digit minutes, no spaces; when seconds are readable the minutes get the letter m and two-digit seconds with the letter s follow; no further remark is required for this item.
11h09
